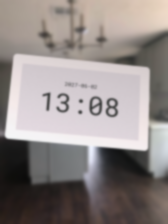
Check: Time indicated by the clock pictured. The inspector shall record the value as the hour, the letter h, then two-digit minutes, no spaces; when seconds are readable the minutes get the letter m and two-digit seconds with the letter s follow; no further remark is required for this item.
13h08
